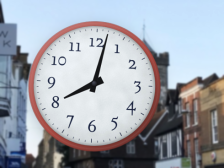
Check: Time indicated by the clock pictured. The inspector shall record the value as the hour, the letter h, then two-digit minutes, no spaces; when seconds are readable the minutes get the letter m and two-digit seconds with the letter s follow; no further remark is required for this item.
8h02
